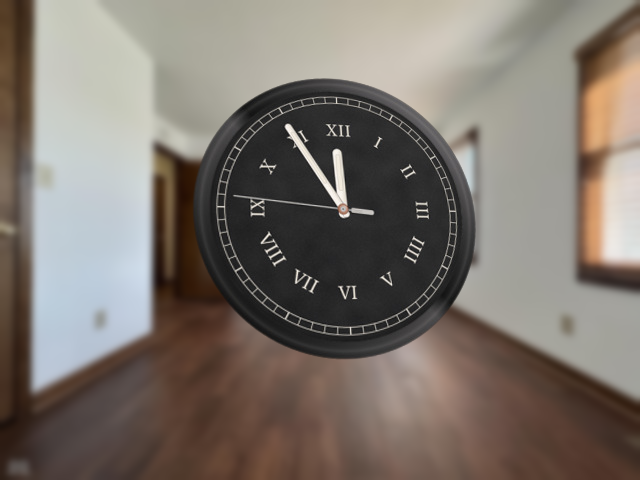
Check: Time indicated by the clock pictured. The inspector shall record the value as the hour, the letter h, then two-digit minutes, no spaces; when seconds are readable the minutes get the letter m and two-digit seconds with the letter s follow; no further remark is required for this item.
11h54m46s
